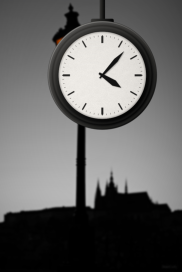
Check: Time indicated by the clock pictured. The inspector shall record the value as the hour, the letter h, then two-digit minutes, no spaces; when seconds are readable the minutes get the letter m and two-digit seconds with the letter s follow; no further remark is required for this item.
4h07
